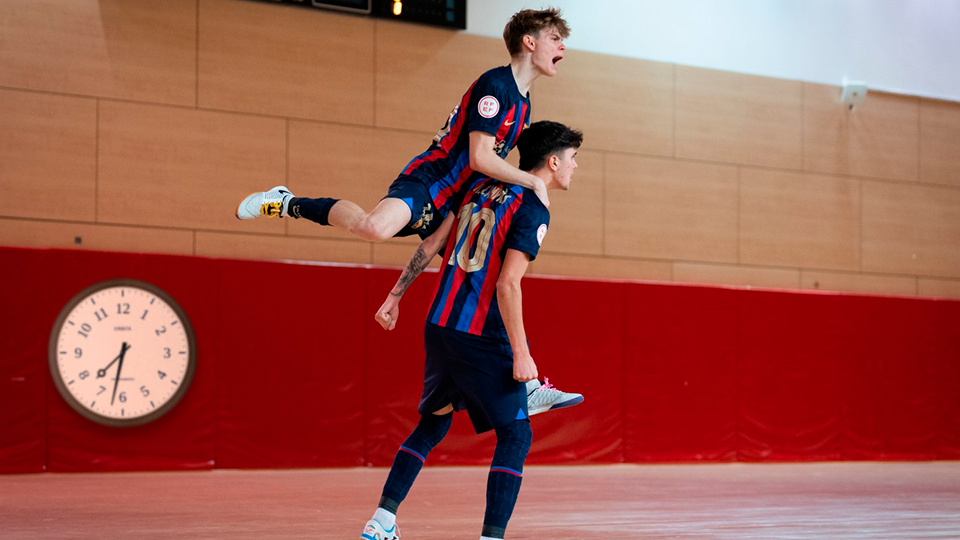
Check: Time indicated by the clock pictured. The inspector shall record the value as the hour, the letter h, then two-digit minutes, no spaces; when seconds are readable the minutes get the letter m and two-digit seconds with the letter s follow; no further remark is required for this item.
7h32
